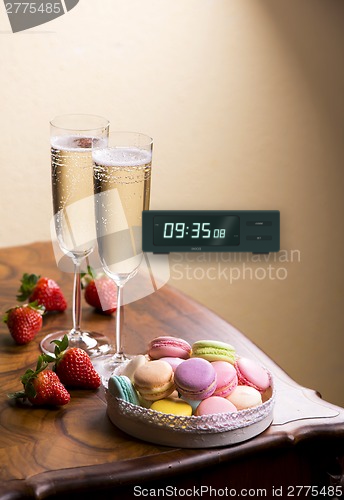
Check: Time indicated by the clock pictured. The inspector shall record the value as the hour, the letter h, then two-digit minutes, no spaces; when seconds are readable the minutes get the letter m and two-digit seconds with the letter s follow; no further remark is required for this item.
9h35m08s
